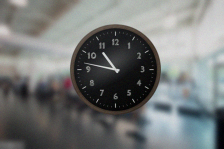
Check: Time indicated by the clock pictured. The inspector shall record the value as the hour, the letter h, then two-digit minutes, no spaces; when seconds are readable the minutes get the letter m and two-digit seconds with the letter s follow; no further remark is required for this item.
10h47
